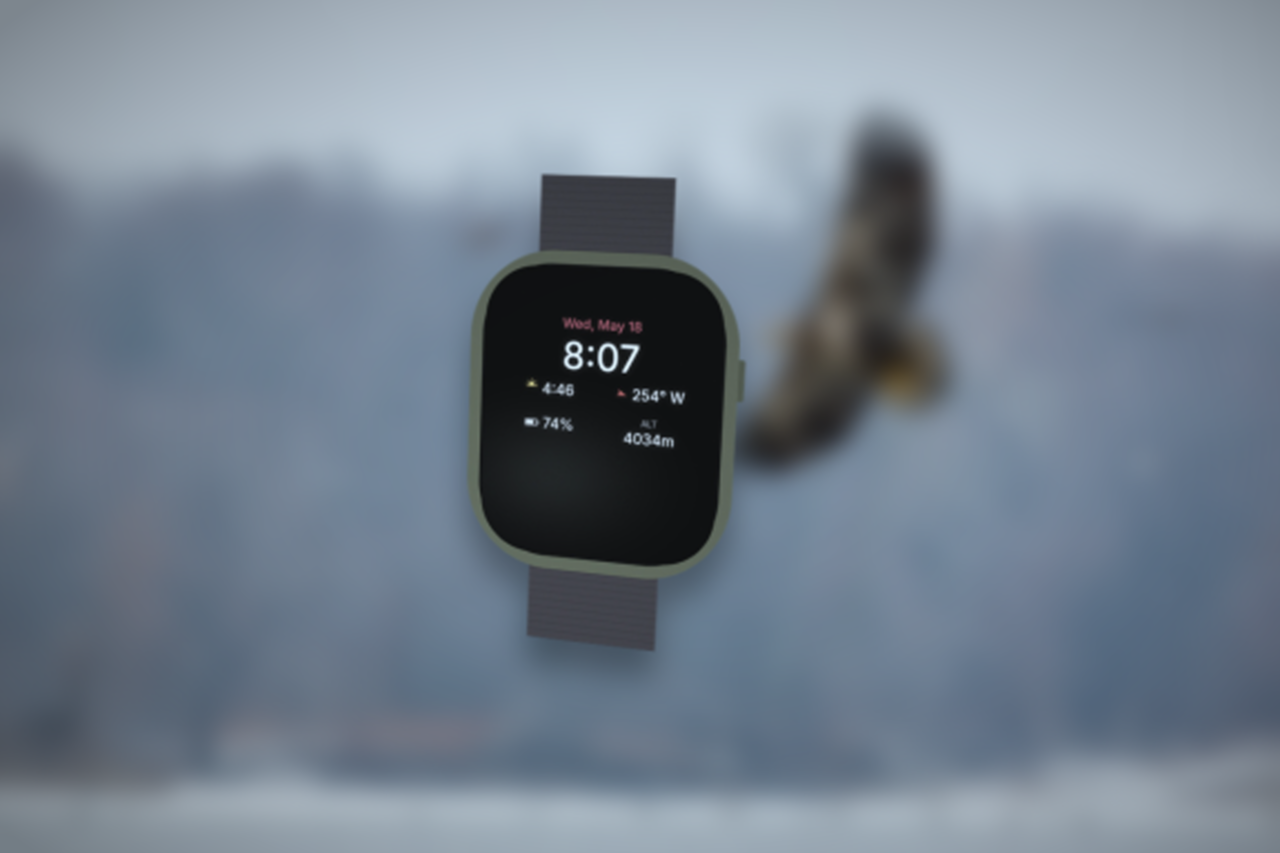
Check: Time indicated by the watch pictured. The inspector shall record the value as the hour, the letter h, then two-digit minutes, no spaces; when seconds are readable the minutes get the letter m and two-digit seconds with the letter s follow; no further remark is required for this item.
8h07
